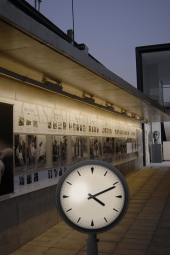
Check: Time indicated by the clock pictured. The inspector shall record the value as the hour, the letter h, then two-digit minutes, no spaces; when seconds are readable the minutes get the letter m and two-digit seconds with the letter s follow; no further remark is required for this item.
4h11
